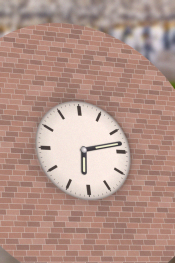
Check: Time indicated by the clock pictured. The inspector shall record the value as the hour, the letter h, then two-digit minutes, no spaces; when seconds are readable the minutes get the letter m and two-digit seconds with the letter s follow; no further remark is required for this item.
6h13
